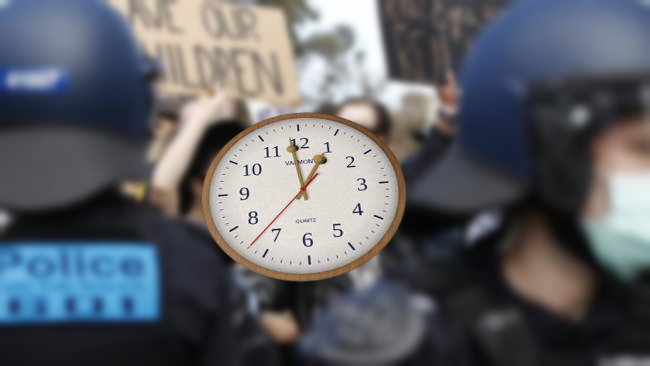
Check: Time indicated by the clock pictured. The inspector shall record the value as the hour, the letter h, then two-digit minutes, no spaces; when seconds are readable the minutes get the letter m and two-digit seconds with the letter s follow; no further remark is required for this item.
12h58m37s
